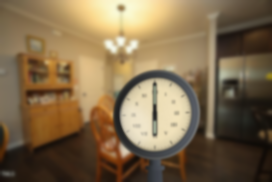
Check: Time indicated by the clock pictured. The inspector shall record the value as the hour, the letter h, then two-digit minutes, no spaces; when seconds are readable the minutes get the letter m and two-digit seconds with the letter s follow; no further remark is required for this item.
6h00
